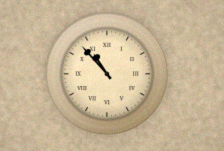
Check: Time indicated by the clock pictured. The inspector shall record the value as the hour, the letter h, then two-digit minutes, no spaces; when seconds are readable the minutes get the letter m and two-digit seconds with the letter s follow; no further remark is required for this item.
10h53
